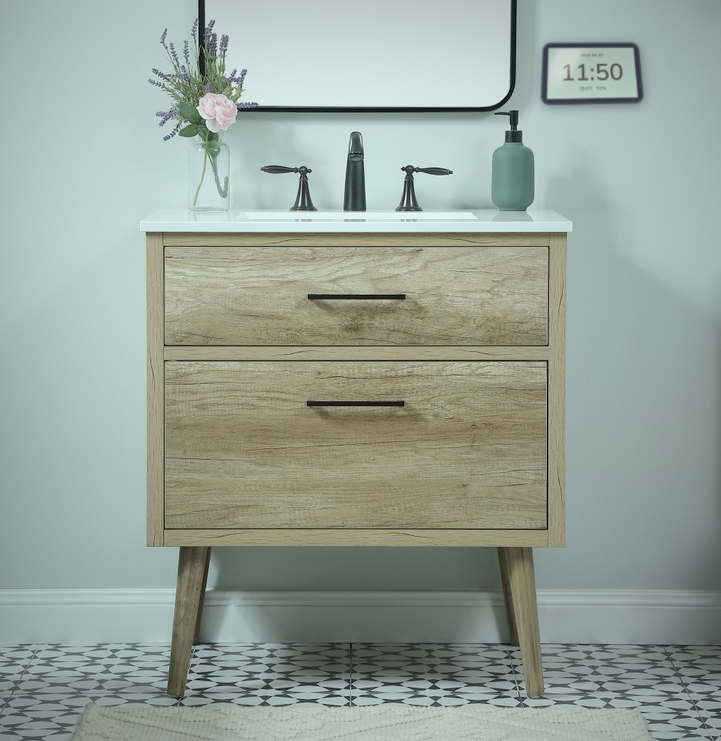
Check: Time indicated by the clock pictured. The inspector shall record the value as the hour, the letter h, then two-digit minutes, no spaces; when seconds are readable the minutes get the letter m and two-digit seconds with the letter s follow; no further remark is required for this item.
11h50
